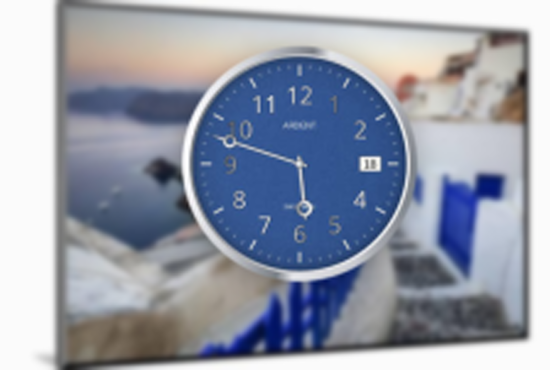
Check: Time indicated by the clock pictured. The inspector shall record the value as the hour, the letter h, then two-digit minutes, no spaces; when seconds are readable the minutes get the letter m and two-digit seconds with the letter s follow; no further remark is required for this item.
5h48
